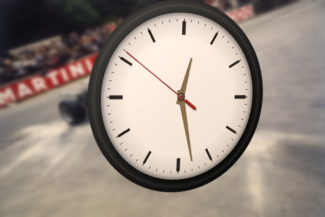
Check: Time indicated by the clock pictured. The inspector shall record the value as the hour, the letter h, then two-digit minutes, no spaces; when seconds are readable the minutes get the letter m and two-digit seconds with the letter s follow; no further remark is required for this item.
12h27m51s
